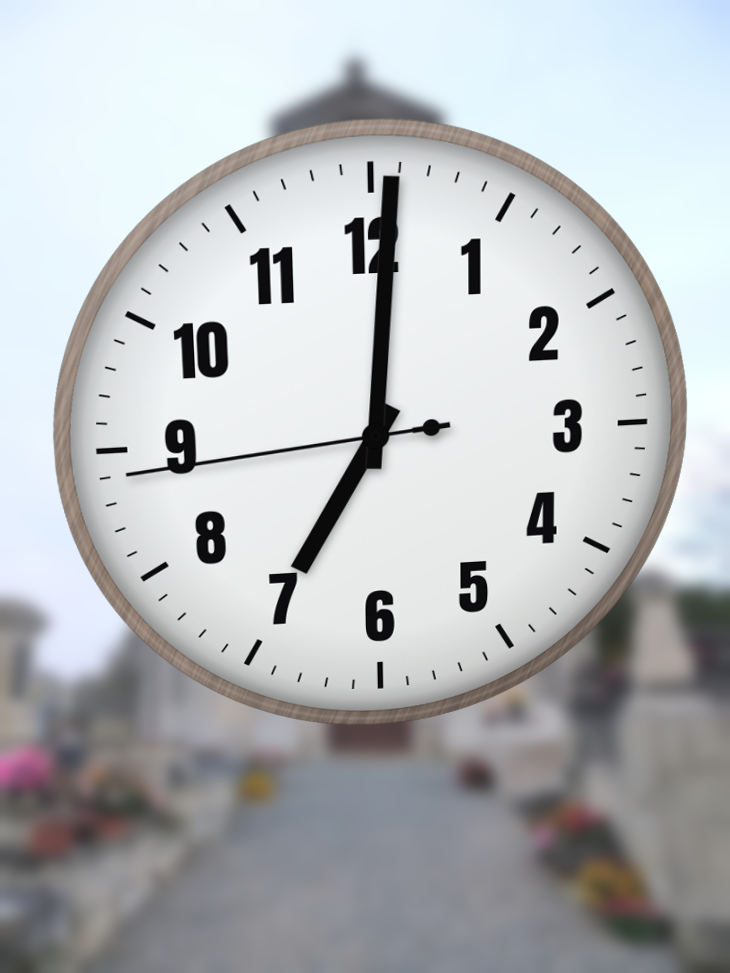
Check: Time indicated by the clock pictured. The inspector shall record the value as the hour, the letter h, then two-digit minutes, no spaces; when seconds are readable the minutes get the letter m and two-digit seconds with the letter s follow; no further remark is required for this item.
7h00m44s
